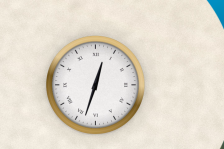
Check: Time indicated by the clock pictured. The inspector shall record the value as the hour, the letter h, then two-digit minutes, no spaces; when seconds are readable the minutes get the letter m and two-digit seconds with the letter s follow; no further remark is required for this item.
12h33
